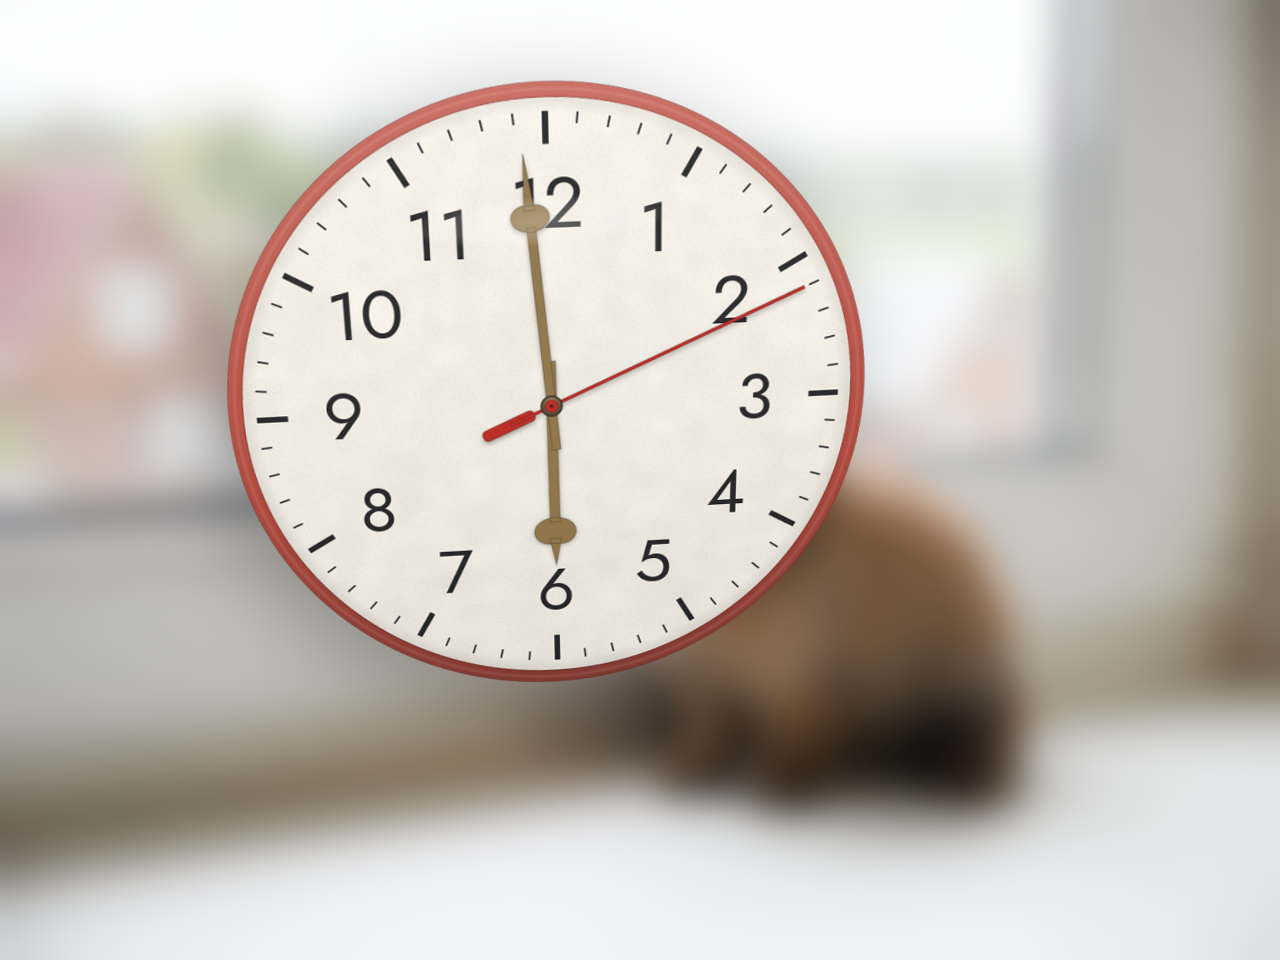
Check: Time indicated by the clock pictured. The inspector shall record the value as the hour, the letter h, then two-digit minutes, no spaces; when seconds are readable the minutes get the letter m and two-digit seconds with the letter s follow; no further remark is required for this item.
5h59m11s
